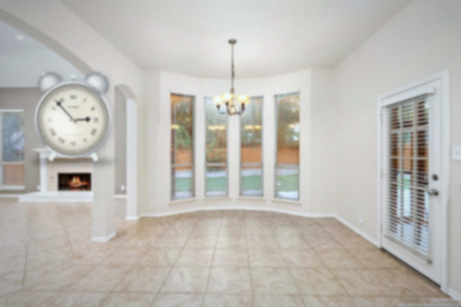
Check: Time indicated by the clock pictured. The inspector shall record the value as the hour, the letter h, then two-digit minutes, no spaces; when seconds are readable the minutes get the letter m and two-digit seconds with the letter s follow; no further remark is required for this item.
2h53
